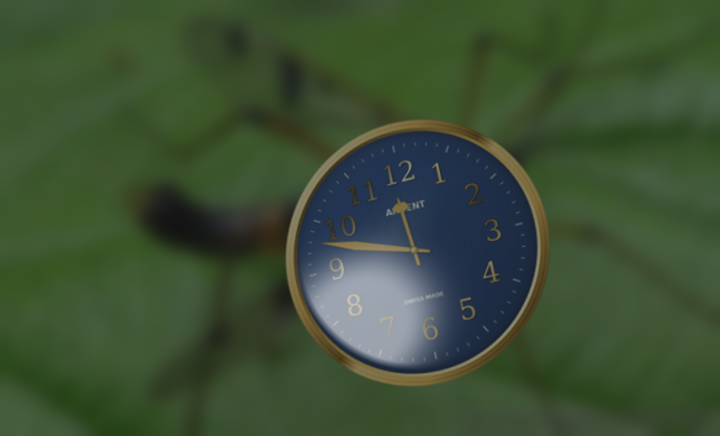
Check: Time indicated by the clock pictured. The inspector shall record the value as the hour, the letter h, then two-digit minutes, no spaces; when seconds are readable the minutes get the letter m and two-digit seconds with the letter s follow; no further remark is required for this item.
11h48
